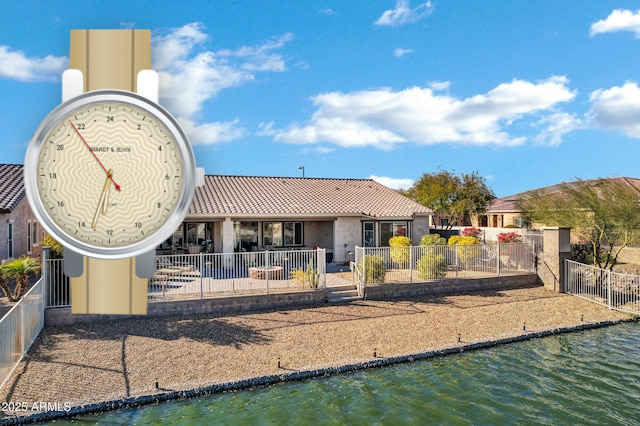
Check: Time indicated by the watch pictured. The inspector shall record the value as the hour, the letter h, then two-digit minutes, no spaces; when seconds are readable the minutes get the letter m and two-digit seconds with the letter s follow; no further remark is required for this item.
12h32m54s
